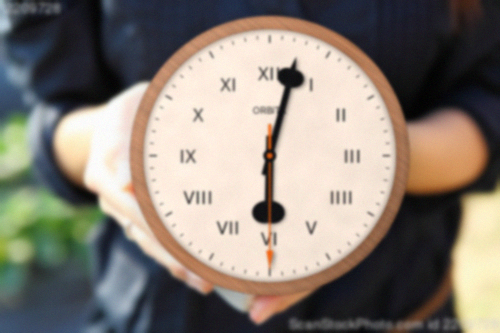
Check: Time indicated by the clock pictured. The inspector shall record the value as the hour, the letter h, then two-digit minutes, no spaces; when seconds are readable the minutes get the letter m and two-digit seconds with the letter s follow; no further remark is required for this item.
6h02m30s
